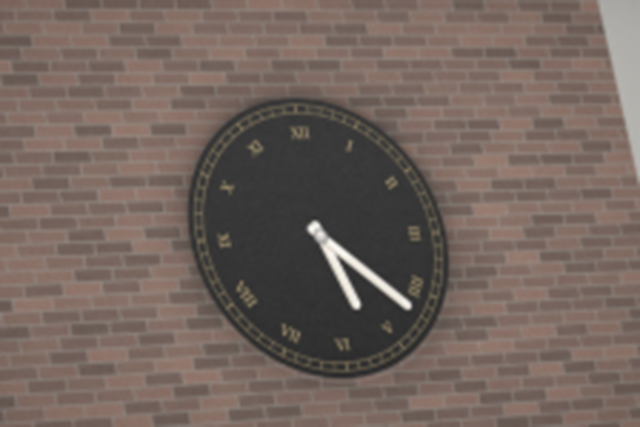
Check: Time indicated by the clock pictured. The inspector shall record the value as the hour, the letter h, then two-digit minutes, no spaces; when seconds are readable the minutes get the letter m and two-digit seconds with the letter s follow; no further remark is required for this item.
5h22
